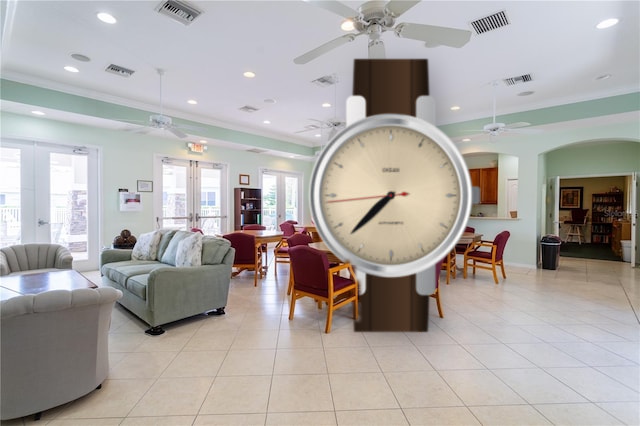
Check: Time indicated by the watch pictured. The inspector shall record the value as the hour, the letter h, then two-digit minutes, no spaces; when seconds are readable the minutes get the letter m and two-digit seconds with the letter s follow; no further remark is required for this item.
7h37m44s
